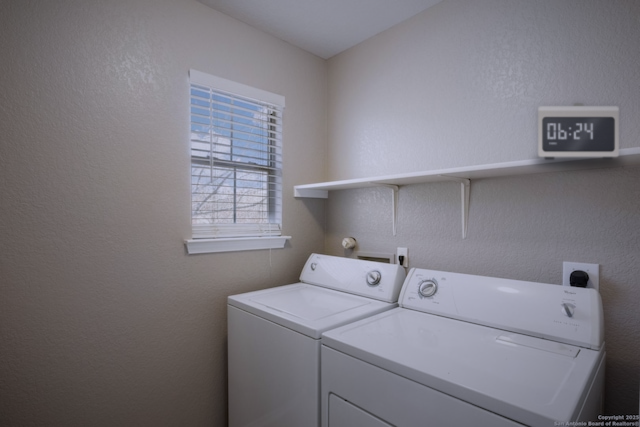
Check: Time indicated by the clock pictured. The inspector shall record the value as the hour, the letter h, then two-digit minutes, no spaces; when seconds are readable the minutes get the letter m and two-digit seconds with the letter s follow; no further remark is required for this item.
6h24
